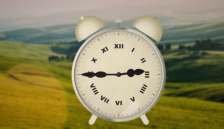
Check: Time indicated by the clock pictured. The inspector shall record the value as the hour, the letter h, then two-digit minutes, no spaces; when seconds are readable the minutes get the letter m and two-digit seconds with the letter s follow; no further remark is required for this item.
2h45
